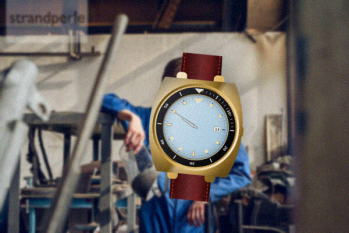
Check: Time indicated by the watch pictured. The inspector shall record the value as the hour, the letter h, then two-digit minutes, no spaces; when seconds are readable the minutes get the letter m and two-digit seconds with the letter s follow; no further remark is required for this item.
9h50
